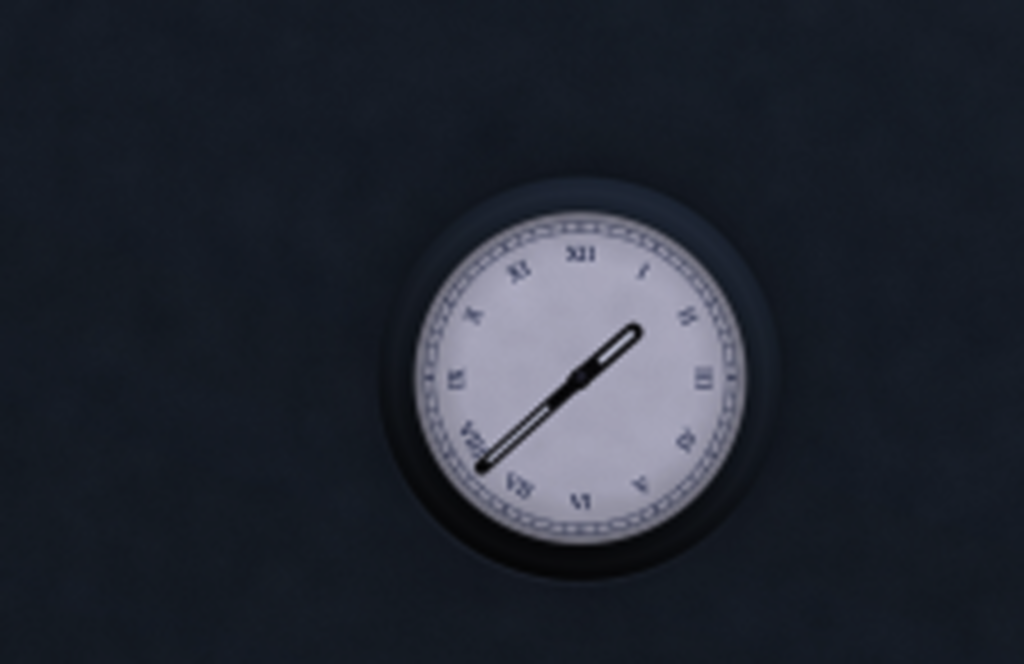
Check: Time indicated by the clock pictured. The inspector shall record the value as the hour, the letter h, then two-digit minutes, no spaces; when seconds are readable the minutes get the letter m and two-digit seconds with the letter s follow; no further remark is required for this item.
1h38
